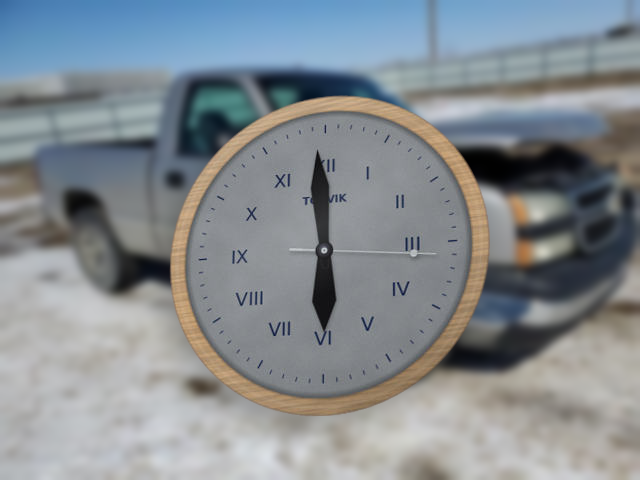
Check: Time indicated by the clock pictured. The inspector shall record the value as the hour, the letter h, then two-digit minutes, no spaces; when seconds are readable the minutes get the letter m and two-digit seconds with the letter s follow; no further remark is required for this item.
5h59m16s
